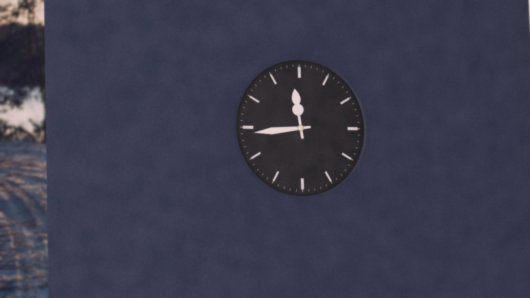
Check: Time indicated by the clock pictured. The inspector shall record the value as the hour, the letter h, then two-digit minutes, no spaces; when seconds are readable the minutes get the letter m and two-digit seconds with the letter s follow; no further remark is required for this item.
11h44
